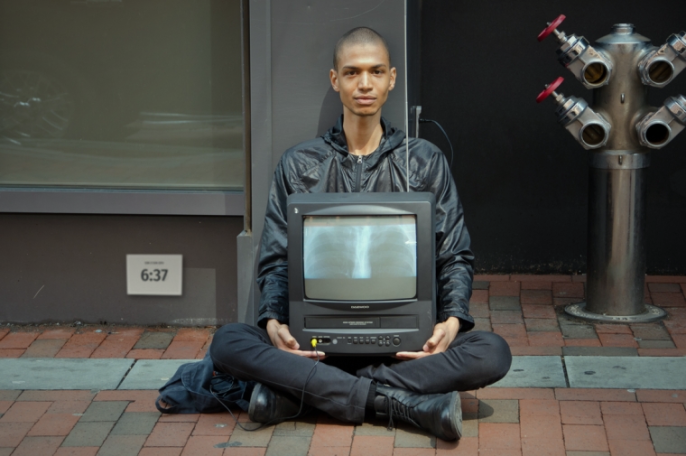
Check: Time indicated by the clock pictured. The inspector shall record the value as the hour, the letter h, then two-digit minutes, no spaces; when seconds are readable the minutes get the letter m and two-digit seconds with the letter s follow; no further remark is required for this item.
6h37
